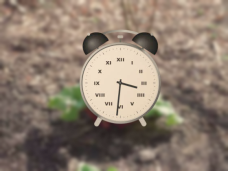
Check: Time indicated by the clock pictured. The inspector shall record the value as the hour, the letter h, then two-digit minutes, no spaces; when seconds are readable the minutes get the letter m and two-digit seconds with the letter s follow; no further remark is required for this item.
3h31
